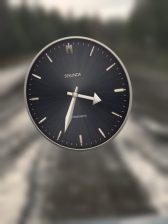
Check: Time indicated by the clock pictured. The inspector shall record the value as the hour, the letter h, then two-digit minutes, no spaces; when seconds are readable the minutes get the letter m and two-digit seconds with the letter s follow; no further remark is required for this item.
3h34
